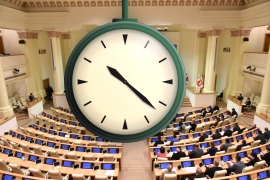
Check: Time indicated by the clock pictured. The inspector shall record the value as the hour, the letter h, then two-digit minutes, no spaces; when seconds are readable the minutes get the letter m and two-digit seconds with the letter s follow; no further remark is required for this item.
10h22
